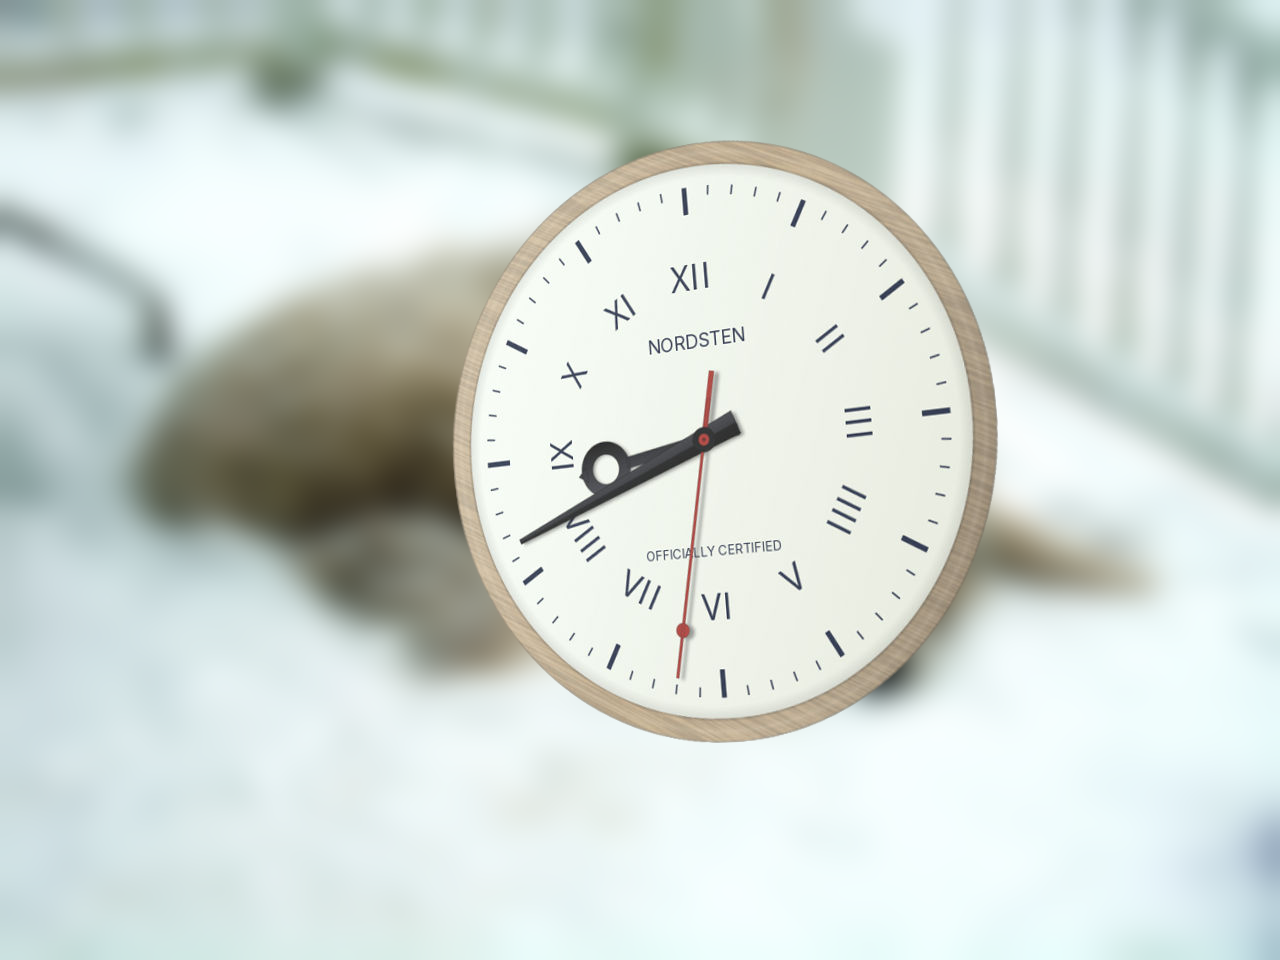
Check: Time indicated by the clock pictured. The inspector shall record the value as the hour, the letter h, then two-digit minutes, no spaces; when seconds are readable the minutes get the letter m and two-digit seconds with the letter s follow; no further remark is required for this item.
8h41m32s
